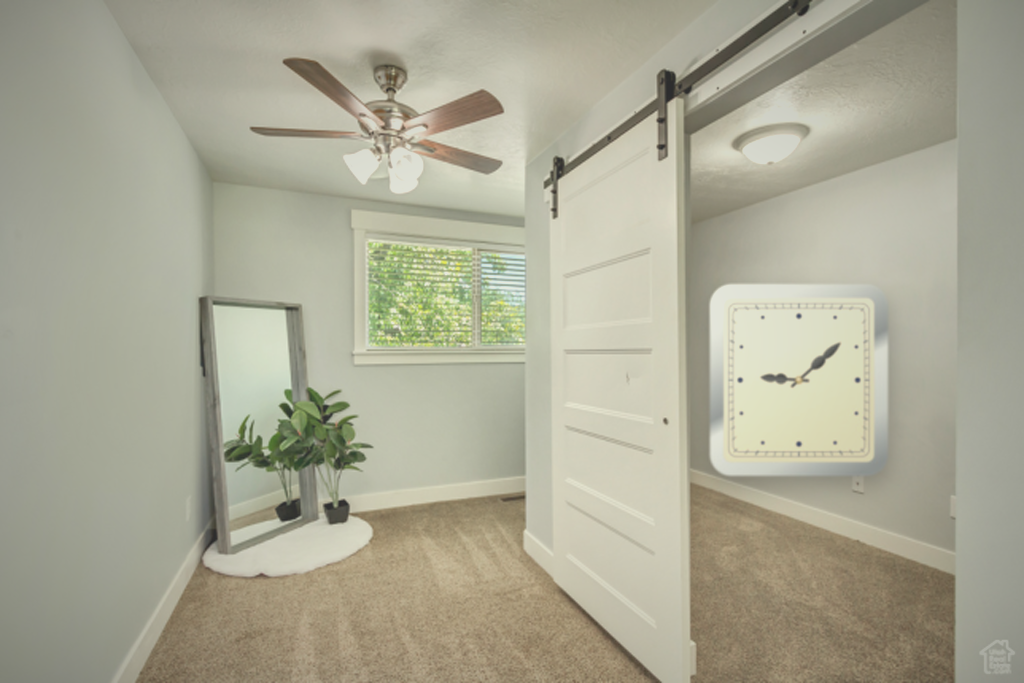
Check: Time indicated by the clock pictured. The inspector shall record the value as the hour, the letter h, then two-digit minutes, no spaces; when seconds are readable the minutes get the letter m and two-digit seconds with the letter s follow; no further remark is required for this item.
9h08
